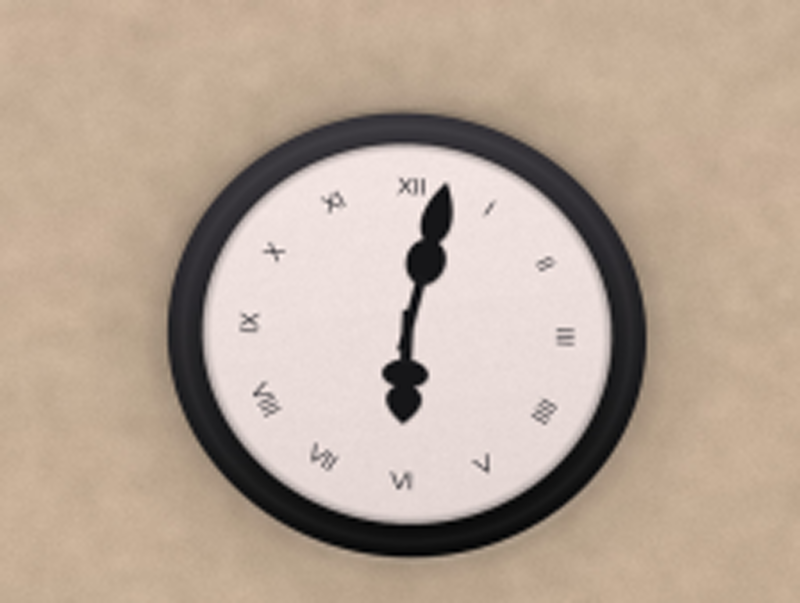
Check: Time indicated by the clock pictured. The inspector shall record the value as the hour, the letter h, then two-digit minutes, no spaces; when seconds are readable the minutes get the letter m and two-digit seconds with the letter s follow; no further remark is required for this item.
6h02
